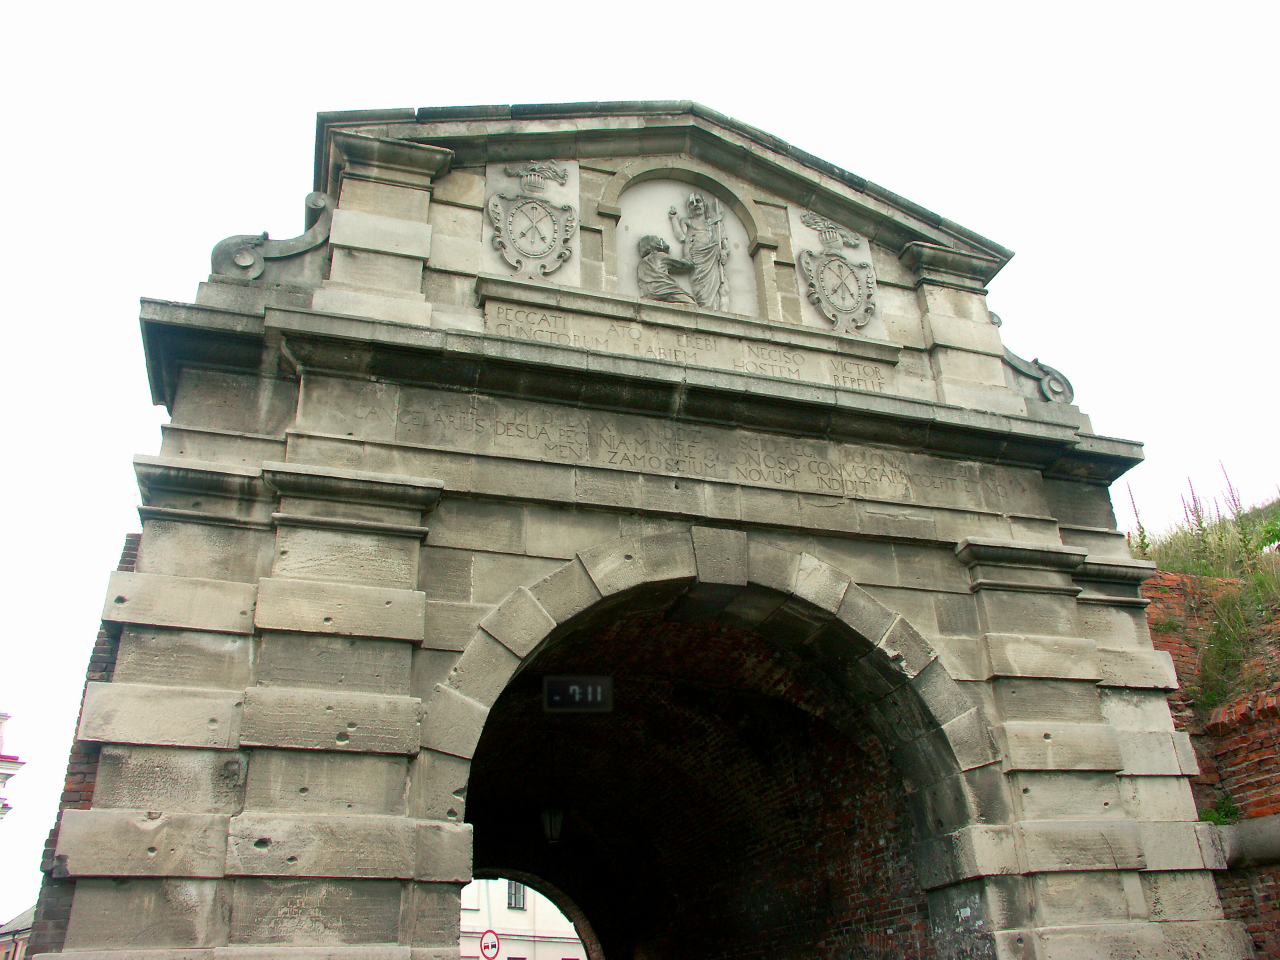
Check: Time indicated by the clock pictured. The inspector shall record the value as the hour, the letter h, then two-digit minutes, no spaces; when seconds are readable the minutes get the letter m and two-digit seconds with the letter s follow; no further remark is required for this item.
7h11
